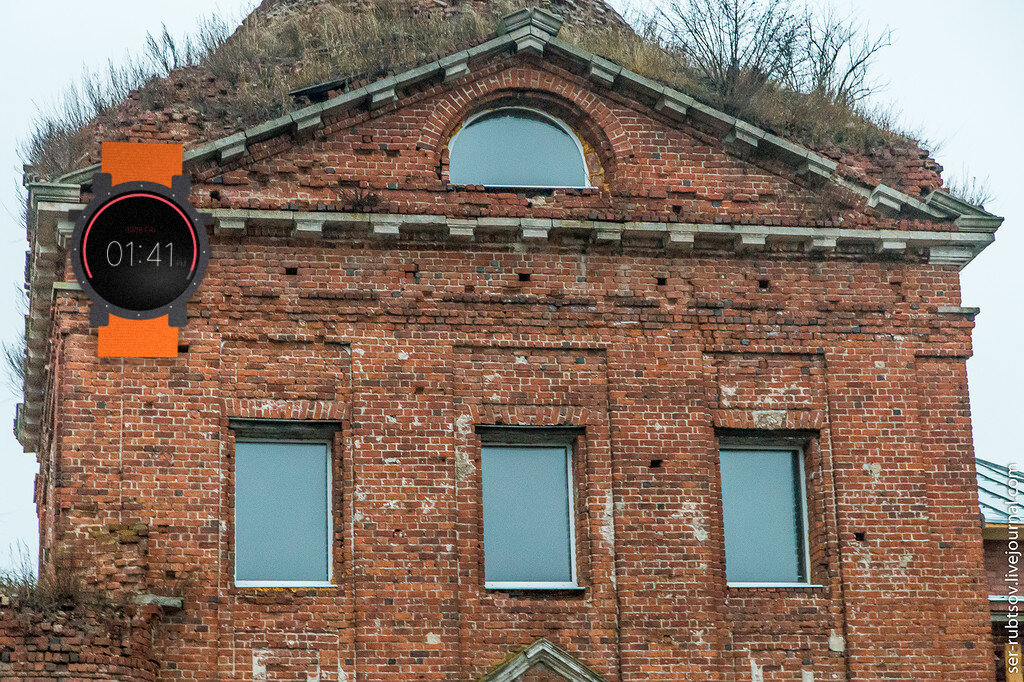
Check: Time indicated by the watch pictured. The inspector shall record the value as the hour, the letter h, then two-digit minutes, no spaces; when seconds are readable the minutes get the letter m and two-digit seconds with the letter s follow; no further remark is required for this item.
1h41
